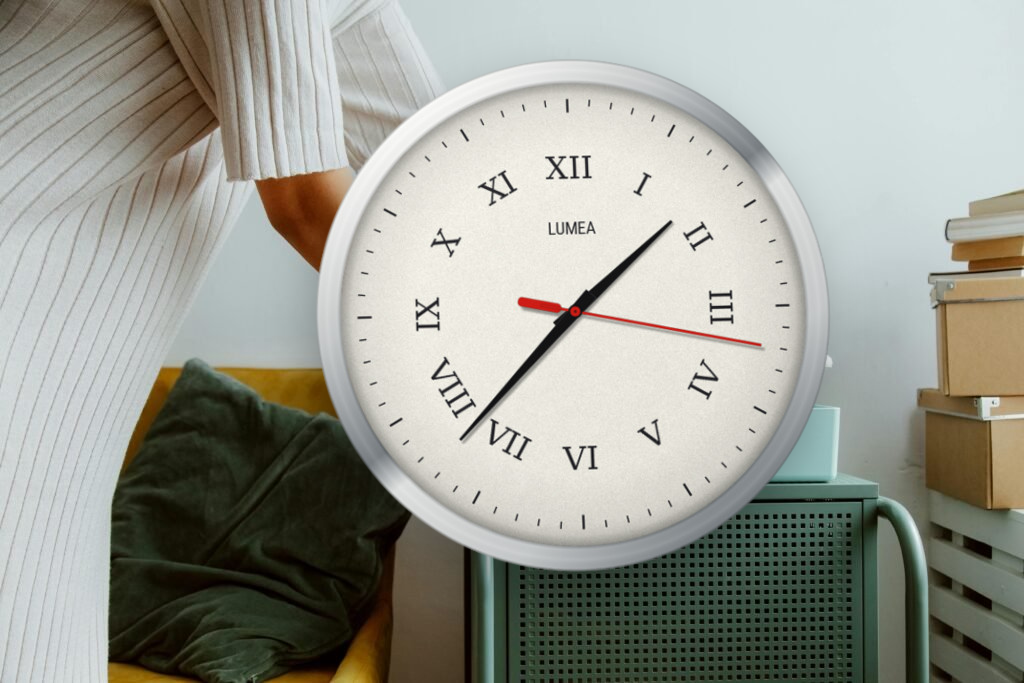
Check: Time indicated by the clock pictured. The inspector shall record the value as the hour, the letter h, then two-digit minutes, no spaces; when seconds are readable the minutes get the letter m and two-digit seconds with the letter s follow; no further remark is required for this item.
1h37m17s
